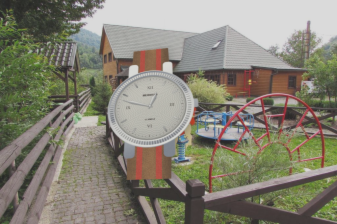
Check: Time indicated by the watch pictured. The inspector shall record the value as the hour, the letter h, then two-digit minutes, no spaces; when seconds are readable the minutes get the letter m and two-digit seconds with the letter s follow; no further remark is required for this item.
12h48
